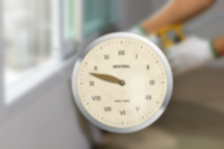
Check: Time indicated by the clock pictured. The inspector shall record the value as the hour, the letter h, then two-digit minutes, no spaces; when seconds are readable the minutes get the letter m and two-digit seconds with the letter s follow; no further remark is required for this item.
9h48
